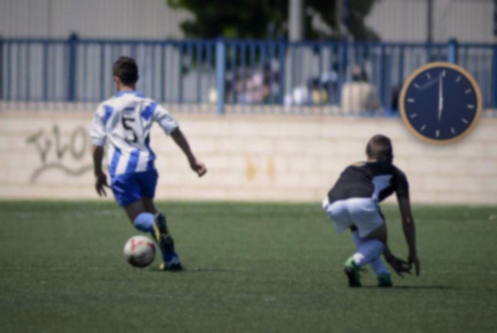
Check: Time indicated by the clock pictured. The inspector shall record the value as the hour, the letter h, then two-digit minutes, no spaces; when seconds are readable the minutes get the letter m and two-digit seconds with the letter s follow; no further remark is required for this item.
5h59
